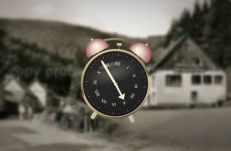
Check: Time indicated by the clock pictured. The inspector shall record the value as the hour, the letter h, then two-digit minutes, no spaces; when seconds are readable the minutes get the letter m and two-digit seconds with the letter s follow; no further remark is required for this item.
4h54
